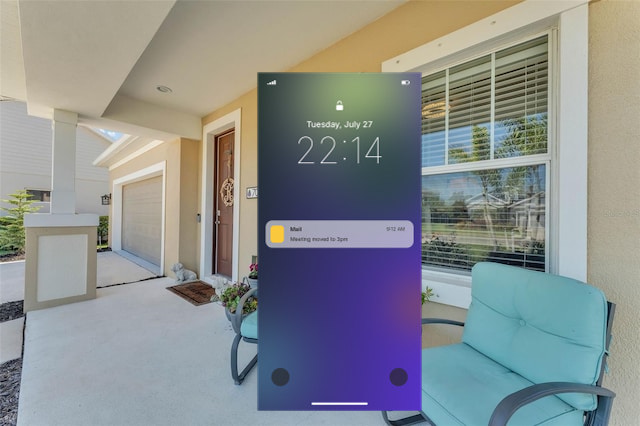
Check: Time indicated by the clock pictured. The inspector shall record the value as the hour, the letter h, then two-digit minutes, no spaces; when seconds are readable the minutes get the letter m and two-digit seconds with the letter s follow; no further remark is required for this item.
22h14
